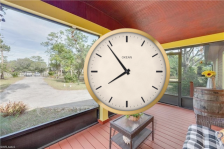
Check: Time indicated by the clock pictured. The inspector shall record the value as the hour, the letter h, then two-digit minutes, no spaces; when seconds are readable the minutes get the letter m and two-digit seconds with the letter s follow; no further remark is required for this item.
7h54
